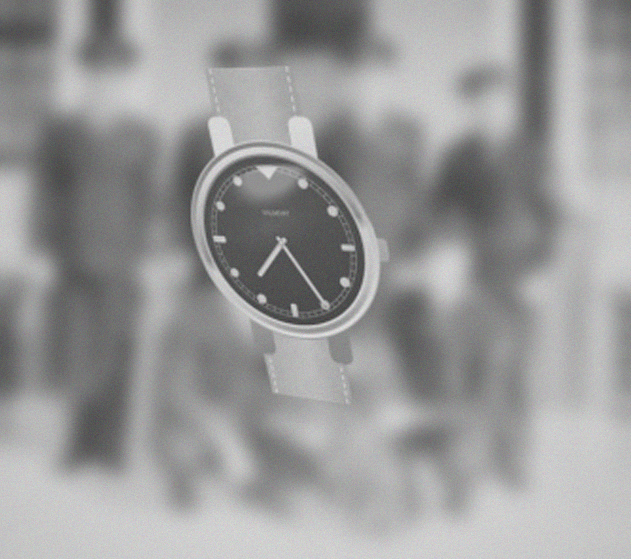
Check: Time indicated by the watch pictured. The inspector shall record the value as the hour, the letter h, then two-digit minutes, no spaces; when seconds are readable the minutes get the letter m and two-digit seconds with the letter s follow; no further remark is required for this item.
7h25
